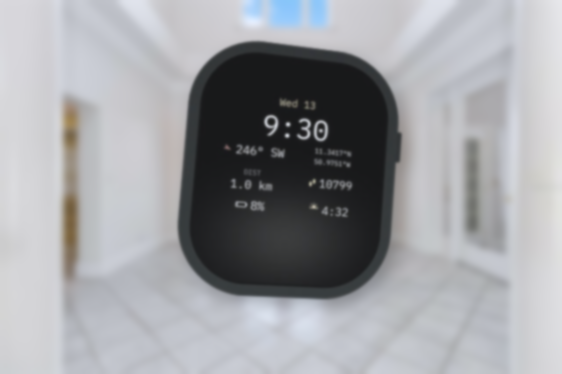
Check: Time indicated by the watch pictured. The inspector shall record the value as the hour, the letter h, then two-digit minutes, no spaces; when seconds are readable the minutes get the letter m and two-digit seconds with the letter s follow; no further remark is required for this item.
9h30
